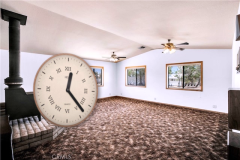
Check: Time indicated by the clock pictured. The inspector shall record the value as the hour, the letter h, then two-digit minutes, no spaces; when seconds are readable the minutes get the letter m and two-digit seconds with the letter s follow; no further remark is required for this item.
12h23
